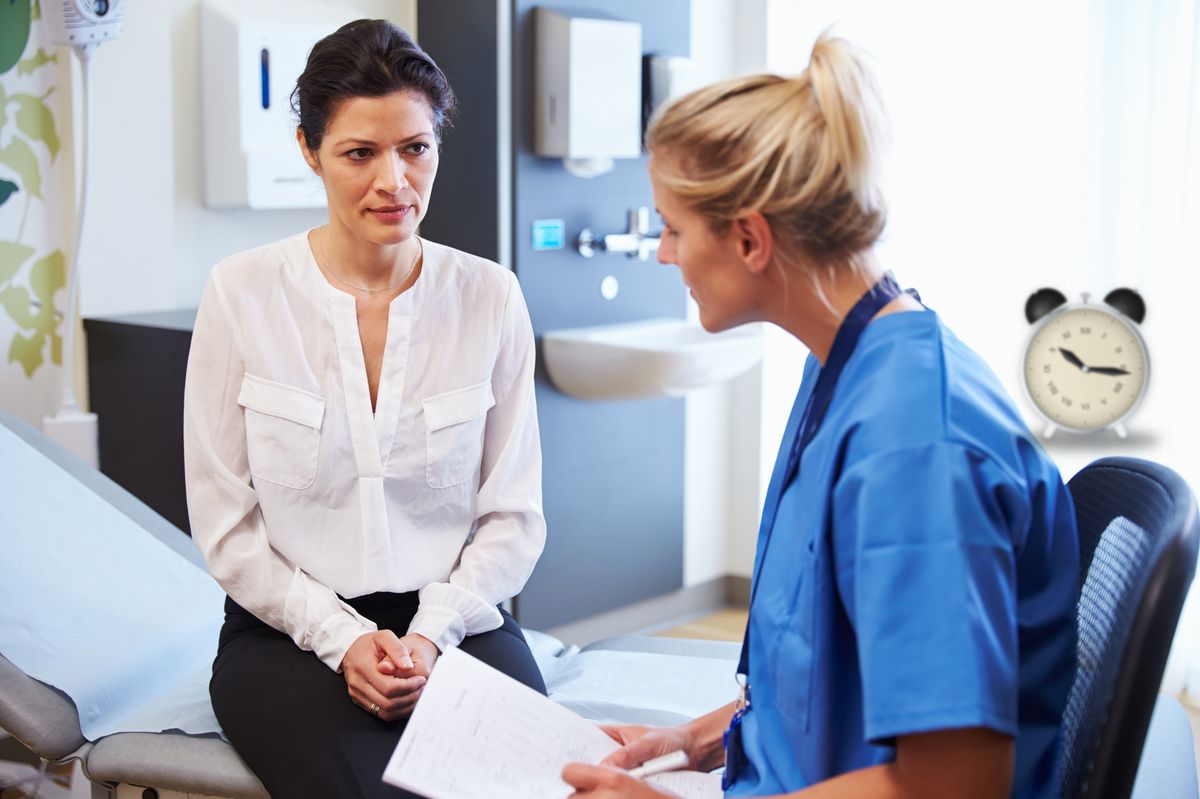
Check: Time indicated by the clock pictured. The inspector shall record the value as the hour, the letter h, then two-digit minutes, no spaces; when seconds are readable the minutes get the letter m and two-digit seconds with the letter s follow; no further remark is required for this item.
10h16
